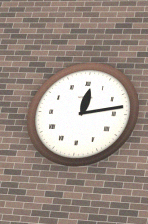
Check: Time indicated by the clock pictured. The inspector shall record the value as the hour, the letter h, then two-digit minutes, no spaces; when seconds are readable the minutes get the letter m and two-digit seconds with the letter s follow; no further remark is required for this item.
12h13
